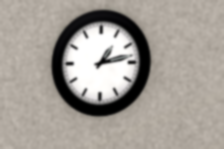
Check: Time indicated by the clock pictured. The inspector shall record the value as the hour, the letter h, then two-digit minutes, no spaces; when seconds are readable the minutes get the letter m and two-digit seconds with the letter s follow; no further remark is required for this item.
1h13
